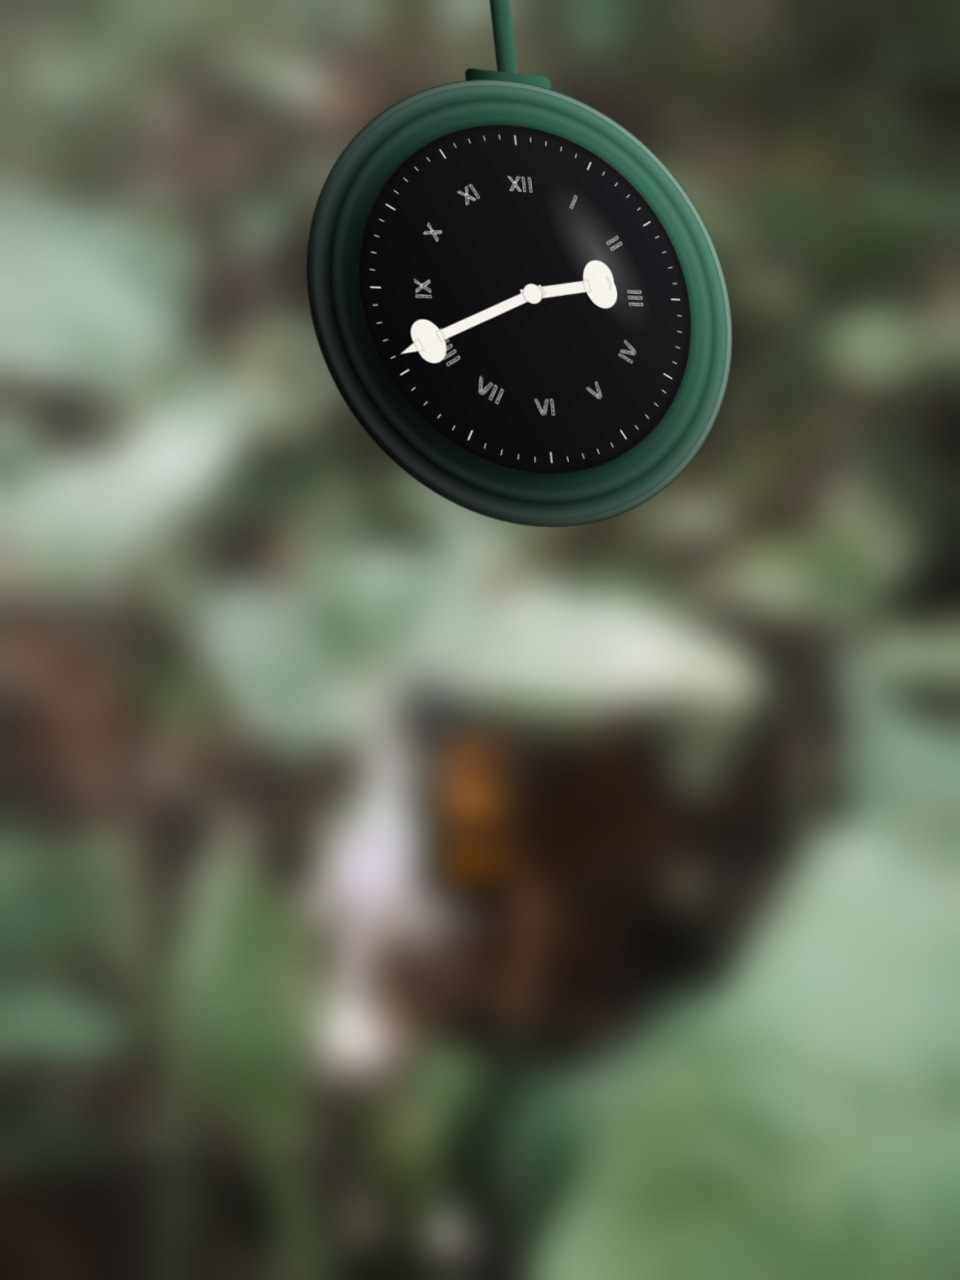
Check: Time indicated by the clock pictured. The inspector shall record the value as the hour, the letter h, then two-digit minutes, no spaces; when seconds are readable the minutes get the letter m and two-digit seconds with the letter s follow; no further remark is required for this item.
2h41
